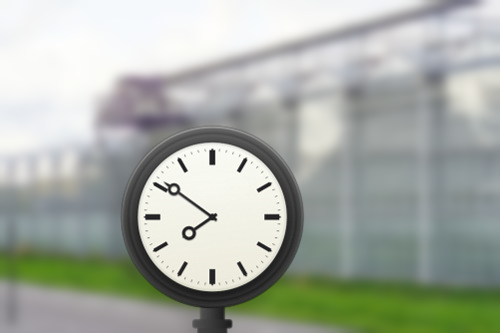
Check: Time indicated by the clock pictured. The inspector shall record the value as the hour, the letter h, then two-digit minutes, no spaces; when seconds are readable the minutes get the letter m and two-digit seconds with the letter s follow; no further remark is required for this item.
7h51
